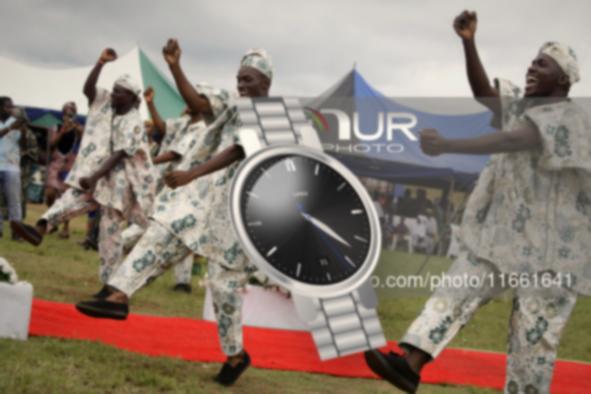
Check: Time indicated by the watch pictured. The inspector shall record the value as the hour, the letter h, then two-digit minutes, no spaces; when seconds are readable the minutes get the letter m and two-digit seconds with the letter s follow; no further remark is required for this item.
4h22m26s
